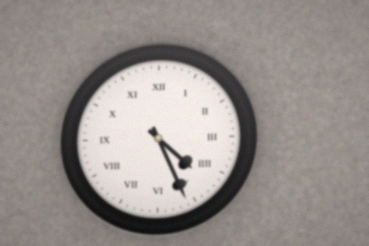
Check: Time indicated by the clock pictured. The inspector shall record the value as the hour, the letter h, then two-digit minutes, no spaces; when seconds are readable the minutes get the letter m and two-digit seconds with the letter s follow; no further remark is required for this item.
4h26
